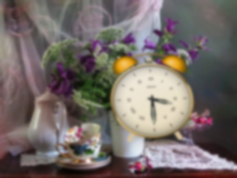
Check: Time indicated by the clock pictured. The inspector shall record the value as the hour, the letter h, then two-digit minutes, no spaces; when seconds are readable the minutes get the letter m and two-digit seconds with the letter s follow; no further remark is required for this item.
3h30
